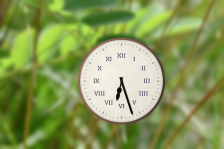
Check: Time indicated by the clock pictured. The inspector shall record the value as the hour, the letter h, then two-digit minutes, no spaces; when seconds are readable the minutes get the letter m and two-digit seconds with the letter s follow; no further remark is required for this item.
6h27
